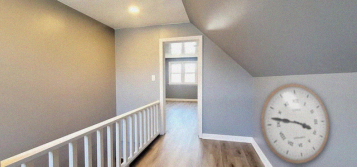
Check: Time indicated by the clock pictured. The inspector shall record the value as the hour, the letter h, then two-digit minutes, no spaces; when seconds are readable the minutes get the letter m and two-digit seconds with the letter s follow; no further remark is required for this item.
3h47
